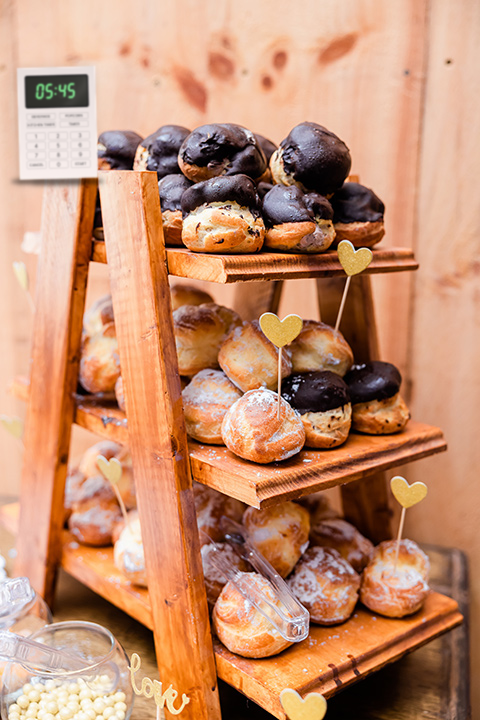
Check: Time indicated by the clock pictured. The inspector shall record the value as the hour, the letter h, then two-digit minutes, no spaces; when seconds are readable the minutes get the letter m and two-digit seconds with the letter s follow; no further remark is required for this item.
5h45
